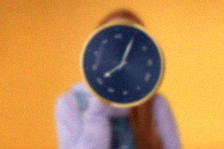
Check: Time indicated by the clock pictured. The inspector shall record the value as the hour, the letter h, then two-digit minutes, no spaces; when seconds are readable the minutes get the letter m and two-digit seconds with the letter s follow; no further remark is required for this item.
8h05
